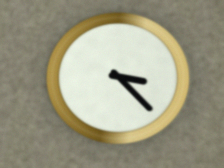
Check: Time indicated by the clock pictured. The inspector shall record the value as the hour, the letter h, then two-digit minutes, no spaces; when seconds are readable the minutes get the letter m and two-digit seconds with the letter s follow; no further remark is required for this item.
3h23
